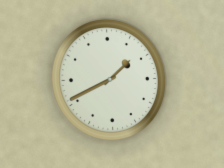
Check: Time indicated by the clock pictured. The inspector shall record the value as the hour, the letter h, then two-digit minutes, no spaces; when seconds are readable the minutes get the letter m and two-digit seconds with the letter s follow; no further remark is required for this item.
1h41
